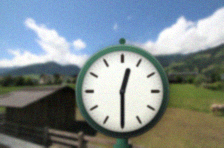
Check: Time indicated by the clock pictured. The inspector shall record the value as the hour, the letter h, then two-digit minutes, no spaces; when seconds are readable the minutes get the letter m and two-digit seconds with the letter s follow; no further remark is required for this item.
12h30
